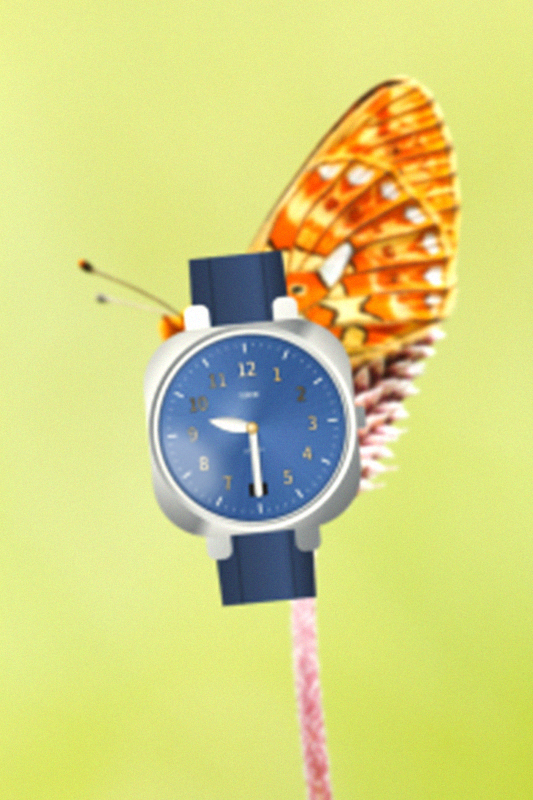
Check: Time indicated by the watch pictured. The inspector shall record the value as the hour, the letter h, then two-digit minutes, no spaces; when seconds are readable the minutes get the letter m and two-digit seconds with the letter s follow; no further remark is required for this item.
9h30
